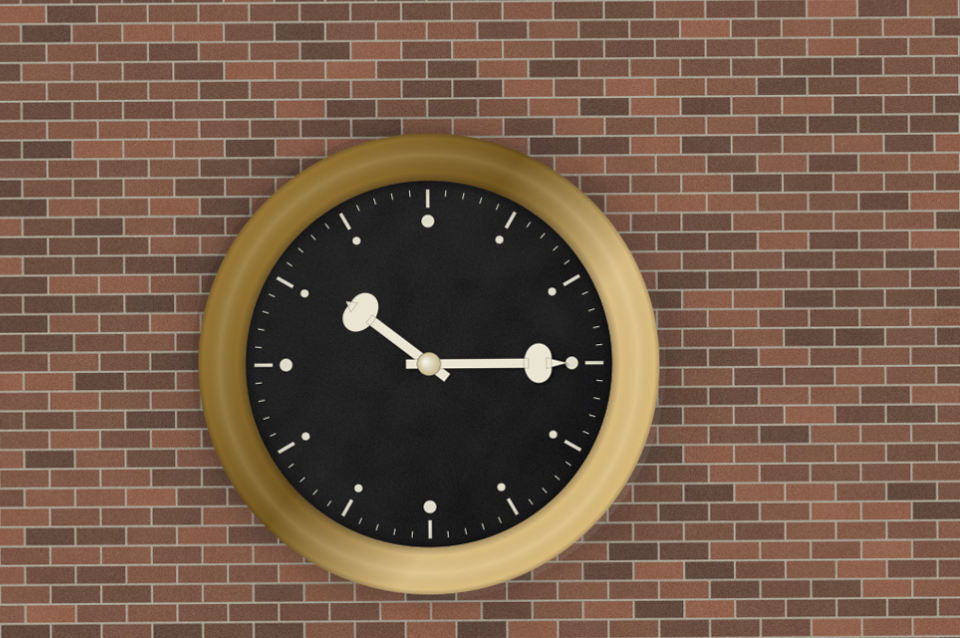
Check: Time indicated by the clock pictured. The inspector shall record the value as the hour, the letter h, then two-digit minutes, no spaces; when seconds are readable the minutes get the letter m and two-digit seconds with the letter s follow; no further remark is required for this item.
10h15
